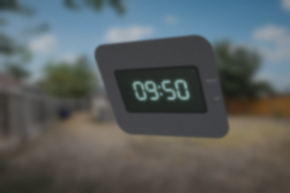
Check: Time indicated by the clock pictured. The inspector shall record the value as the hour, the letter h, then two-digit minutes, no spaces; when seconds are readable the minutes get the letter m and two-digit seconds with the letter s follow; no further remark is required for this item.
9h50
